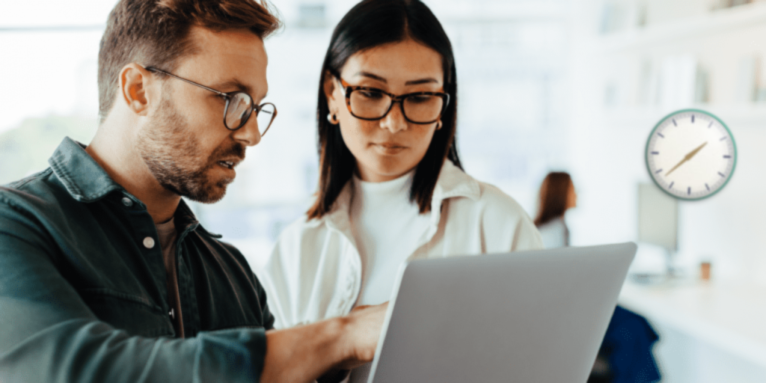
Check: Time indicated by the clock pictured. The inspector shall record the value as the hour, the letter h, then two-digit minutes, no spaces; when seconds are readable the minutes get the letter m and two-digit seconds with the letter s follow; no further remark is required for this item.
1h38
